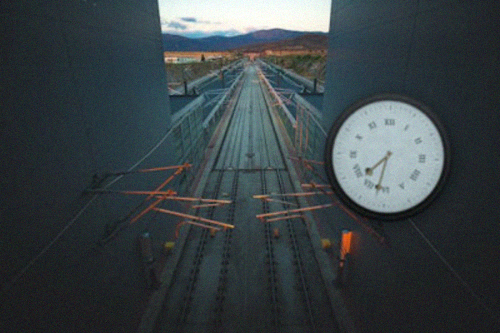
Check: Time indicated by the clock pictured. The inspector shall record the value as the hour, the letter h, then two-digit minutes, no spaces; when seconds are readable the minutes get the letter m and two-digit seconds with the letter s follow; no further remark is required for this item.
7h32
